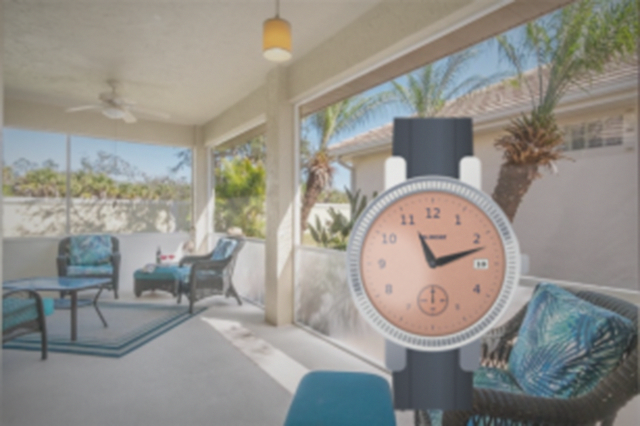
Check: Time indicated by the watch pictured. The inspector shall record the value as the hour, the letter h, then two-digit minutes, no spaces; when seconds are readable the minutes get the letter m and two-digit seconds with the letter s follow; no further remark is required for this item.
11h12
